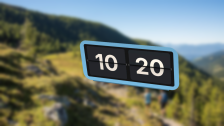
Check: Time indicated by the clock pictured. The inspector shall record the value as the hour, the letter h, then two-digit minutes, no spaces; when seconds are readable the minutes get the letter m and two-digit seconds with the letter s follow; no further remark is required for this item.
10h20
